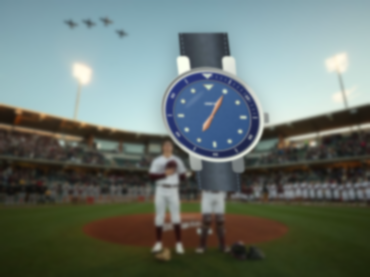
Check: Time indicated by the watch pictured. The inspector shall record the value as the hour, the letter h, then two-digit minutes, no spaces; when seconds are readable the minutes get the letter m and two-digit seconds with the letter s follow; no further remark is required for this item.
7h05
